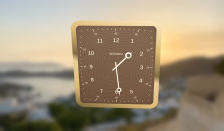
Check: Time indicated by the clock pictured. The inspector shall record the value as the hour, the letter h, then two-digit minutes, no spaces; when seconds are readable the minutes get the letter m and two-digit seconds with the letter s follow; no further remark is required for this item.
1h29
